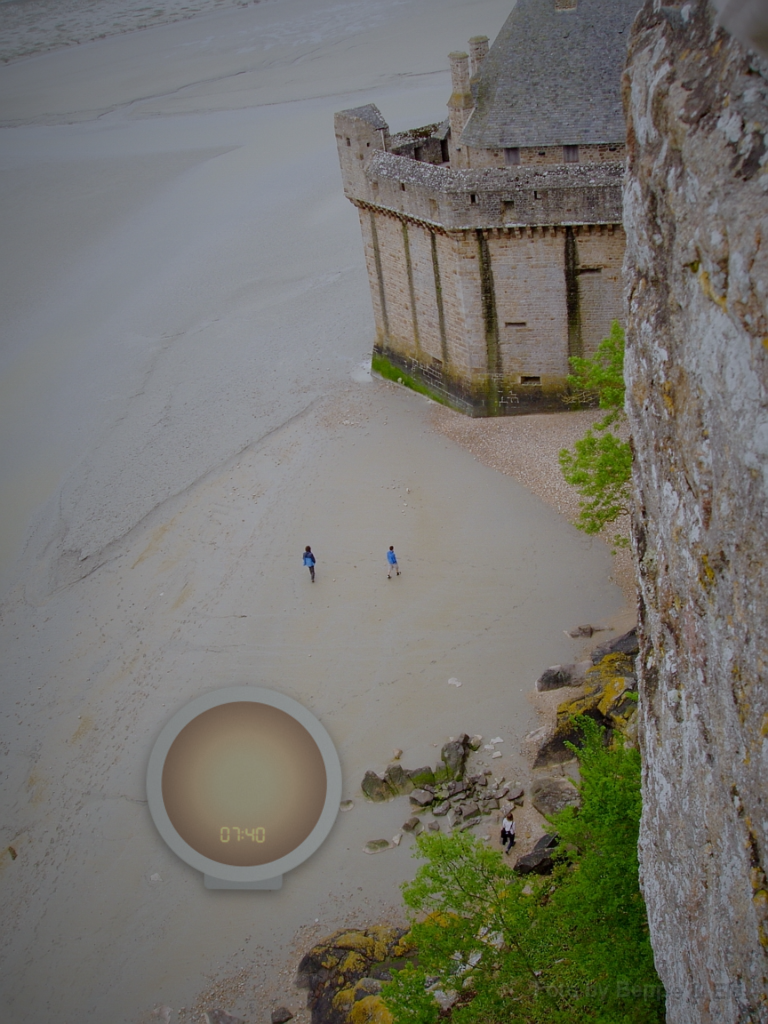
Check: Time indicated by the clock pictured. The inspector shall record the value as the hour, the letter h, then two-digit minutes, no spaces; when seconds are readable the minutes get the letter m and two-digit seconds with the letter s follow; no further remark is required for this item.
7h40
